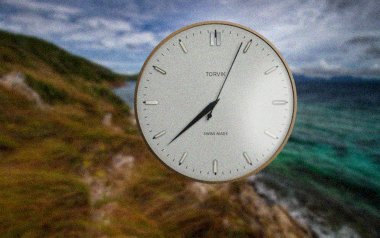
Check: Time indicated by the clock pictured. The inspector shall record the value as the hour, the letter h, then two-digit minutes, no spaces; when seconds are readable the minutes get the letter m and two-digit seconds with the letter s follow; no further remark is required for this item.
7h38m04s
